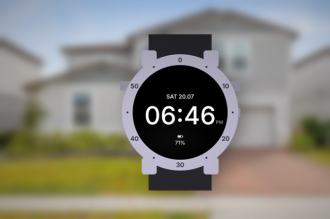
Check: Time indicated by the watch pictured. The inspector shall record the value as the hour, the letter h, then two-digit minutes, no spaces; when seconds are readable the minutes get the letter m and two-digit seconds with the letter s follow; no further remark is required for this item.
6h46
